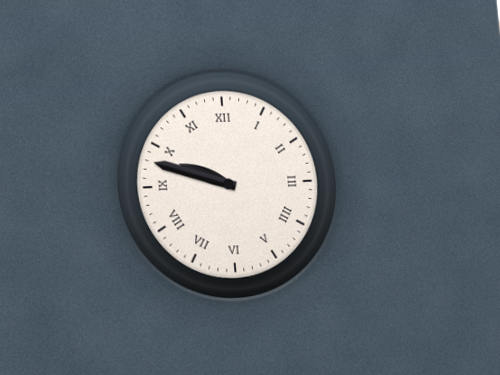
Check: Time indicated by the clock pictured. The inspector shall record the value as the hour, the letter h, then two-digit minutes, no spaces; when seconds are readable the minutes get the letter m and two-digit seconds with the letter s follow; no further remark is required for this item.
9h48
